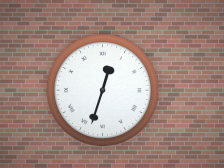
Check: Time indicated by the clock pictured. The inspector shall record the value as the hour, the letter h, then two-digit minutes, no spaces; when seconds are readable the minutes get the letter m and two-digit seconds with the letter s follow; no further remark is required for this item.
12h33
